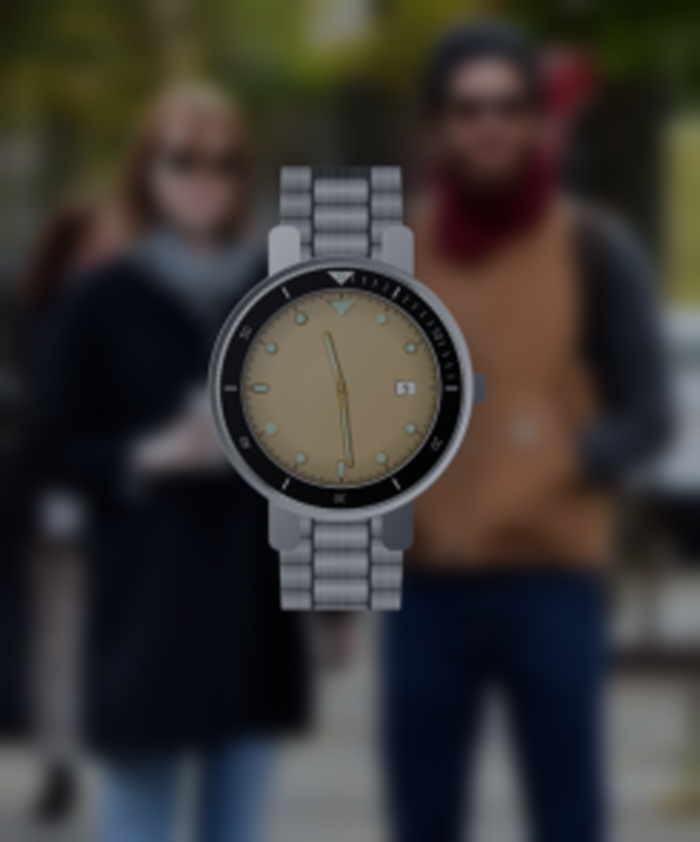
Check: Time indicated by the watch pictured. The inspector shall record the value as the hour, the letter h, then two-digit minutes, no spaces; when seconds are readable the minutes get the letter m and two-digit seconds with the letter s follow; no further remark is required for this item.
11h29
